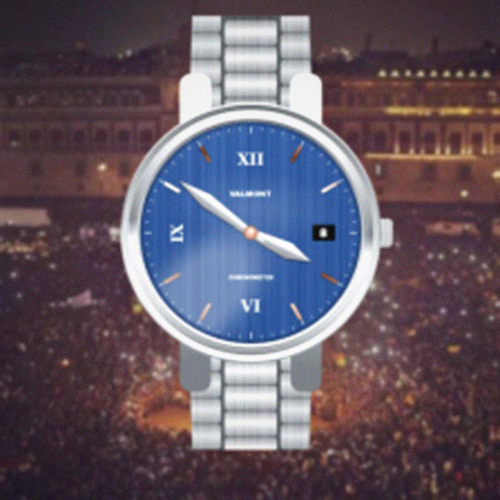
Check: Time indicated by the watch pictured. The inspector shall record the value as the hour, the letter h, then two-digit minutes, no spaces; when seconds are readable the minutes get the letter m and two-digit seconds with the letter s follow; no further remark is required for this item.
3h51
